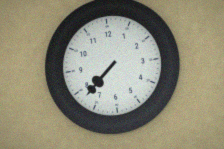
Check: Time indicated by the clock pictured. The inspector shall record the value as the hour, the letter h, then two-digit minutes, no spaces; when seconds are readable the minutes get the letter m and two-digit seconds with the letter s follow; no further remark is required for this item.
7h38
